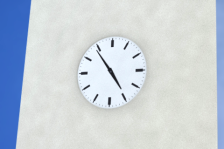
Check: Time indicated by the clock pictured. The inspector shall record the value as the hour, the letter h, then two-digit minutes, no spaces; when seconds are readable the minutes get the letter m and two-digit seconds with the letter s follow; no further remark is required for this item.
4h54
